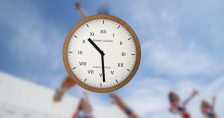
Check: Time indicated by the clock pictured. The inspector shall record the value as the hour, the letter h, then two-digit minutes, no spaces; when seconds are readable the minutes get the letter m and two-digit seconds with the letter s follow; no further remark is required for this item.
10h29
